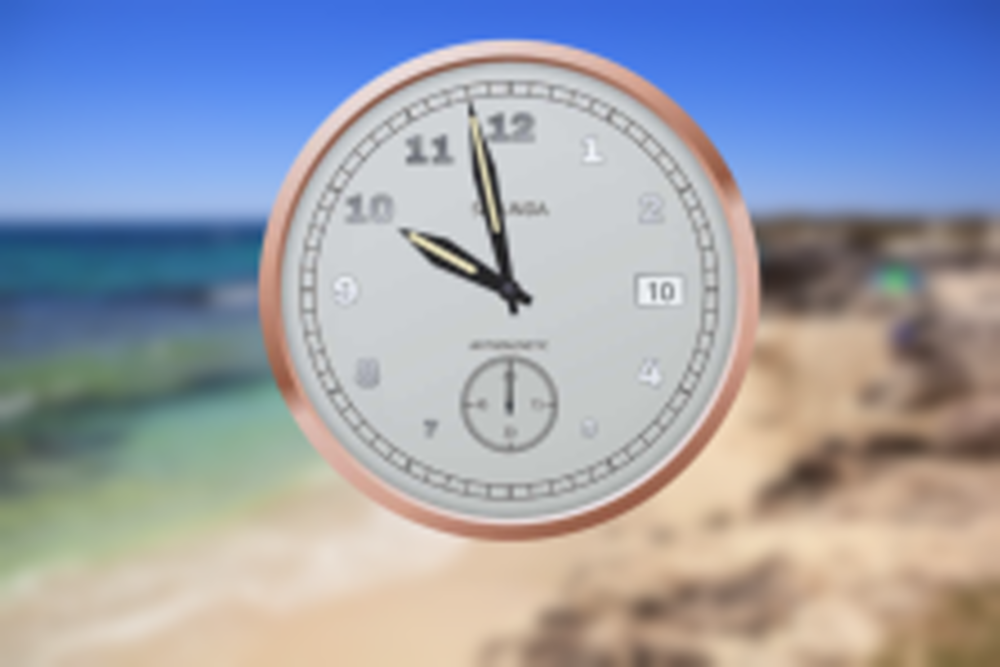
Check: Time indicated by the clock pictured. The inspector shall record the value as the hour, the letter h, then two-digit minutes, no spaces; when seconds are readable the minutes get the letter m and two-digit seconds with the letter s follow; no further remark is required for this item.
9h58
